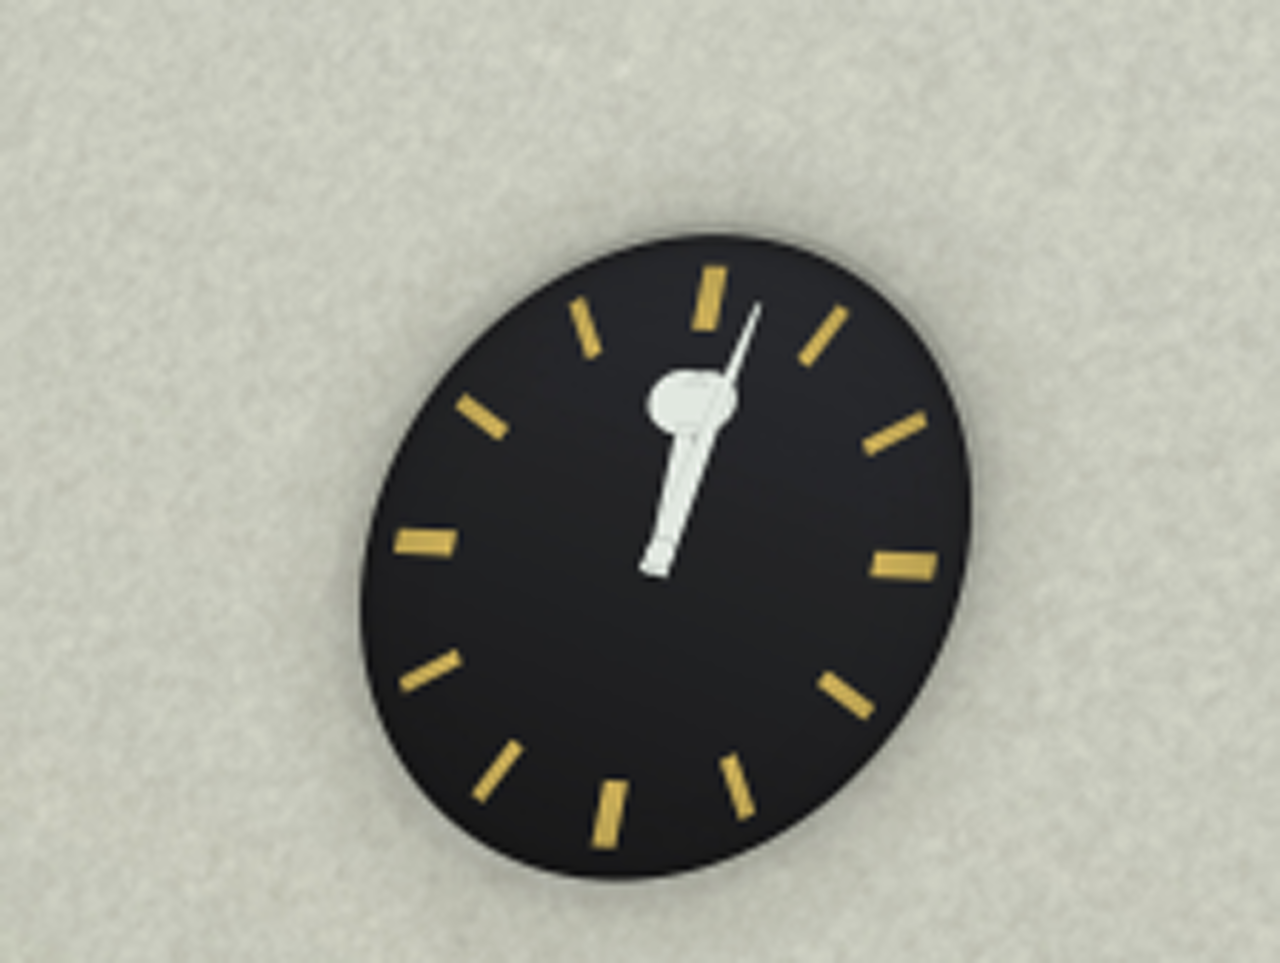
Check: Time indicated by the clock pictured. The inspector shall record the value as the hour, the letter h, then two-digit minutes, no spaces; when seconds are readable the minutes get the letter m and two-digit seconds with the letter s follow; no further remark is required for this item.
12h02
